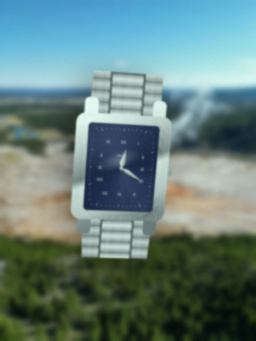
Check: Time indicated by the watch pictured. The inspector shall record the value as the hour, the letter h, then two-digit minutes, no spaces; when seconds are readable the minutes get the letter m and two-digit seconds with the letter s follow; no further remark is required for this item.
12h20
